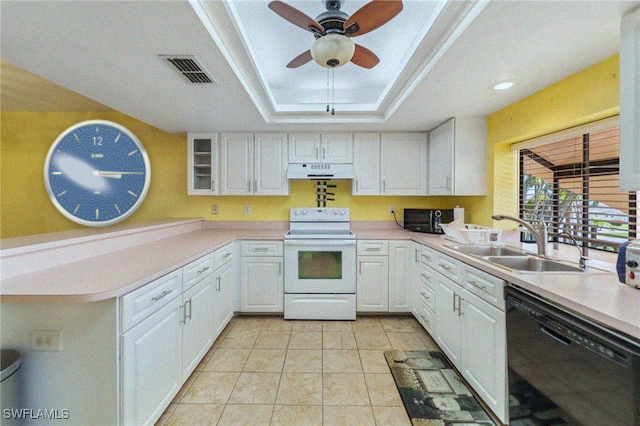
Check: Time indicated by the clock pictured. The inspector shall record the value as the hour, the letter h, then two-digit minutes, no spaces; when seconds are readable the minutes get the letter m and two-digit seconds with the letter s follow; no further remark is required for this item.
3h15
